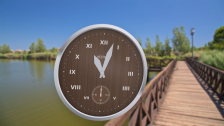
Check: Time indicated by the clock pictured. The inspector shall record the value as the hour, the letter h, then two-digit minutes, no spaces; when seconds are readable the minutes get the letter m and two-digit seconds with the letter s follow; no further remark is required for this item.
11h03
